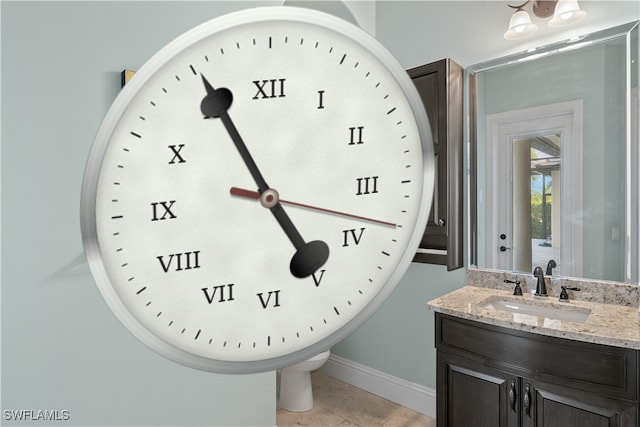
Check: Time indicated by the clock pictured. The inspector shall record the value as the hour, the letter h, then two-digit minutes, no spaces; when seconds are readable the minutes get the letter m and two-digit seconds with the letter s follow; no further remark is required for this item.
4h55m18s
